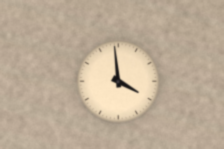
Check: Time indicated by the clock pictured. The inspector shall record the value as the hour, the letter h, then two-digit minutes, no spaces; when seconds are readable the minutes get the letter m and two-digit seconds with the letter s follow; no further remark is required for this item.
3h59
